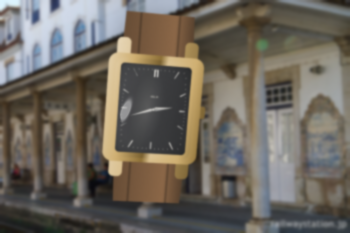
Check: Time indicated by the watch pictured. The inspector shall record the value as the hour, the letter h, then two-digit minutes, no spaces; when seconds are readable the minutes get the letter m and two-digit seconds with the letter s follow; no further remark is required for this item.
2h42
